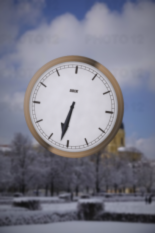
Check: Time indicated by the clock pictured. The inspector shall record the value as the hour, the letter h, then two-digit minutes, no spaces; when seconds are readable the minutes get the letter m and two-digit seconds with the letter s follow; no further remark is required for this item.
6h32
